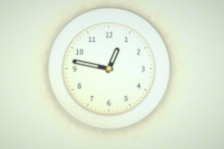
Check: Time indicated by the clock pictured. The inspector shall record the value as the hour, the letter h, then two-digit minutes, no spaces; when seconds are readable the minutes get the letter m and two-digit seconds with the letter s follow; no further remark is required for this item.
12h47
